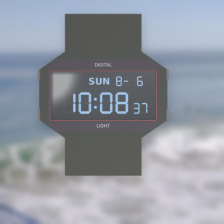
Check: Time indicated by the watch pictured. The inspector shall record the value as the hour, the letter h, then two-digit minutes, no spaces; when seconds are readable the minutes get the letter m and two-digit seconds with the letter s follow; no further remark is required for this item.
10h08m37s
